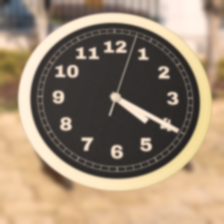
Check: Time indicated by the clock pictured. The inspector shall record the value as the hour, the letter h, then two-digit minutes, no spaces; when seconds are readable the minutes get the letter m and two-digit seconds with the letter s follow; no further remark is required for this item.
4h20m03s
